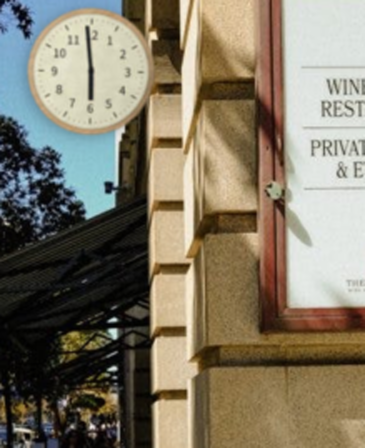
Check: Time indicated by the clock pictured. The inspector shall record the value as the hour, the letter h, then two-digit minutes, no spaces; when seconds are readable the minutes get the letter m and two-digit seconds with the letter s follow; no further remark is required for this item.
5h59
